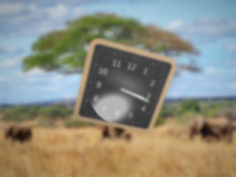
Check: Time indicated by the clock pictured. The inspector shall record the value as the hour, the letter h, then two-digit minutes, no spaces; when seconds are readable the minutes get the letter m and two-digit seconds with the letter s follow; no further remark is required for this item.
3h17
